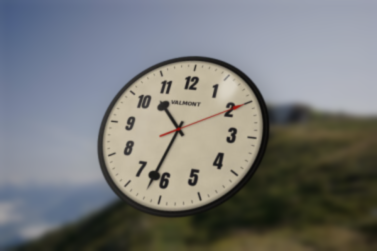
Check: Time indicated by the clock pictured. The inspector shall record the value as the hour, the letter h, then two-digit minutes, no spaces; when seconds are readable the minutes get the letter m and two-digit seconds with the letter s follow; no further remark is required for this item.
10h32m10s
